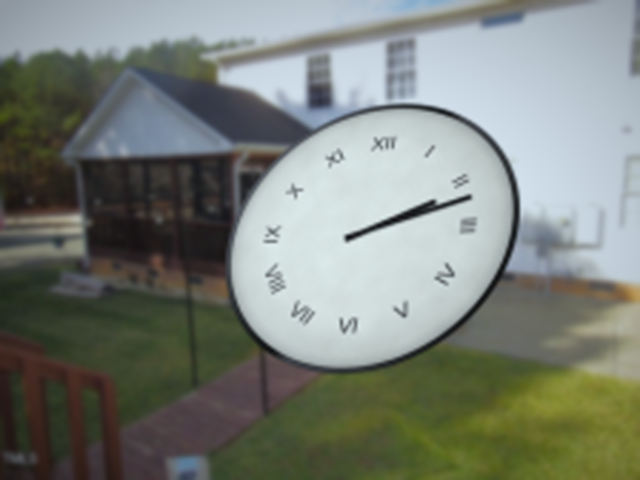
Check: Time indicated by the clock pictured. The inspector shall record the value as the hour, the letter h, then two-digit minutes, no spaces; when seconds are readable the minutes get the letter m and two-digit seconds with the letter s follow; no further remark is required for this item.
2h12
